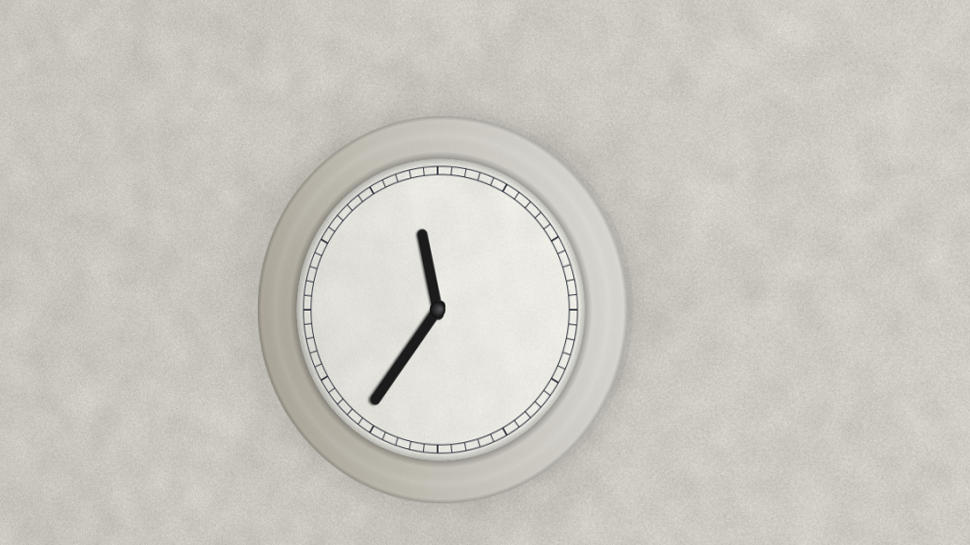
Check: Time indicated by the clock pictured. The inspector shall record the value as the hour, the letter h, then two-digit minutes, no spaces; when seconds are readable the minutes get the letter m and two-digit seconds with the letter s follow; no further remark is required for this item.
11h36
